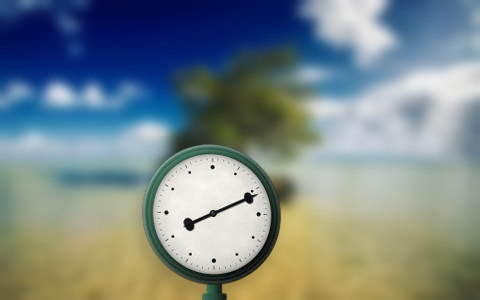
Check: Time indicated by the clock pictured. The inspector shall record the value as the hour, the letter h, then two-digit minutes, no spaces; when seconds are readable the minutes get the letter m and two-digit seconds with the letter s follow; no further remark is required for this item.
8h11
